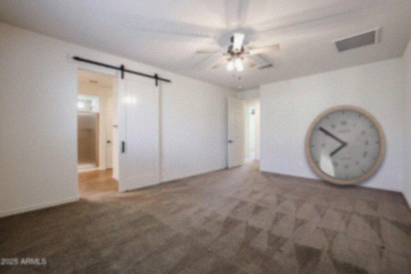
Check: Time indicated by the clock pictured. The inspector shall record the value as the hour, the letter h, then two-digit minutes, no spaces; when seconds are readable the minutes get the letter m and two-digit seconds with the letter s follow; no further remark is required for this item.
7h51
